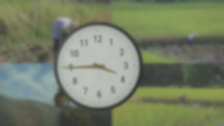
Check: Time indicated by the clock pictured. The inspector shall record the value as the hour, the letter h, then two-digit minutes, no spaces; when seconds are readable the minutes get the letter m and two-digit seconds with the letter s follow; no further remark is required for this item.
3h45
